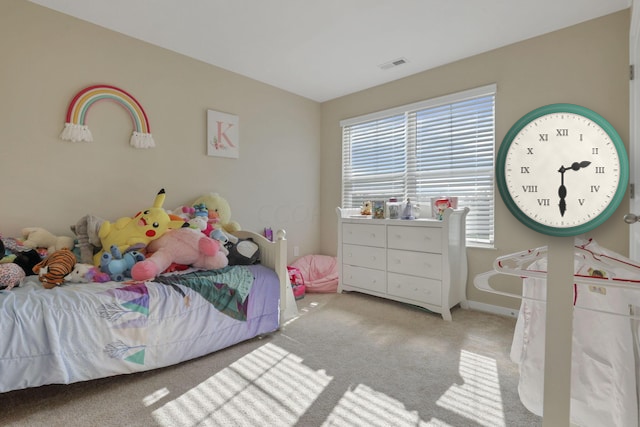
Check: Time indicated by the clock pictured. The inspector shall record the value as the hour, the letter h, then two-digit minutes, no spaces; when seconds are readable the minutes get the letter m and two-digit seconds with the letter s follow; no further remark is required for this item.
2h30
